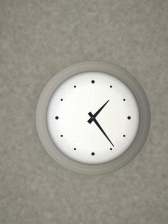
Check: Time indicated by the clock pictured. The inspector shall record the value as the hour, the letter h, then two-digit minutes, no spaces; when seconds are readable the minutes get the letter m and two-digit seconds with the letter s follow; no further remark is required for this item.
1h24
